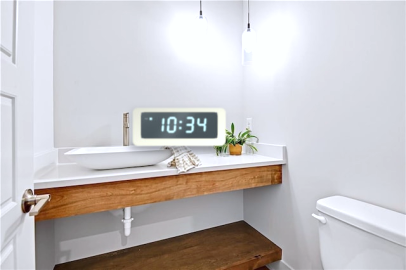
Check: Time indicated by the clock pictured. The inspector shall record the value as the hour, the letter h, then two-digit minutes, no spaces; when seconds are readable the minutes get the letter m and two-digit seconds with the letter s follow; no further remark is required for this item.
10h34
